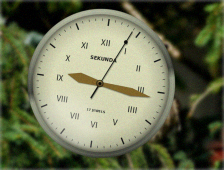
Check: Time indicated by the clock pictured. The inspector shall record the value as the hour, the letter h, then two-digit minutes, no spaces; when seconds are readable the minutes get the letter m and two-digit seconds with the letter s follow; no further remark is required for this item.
9h16m04s
